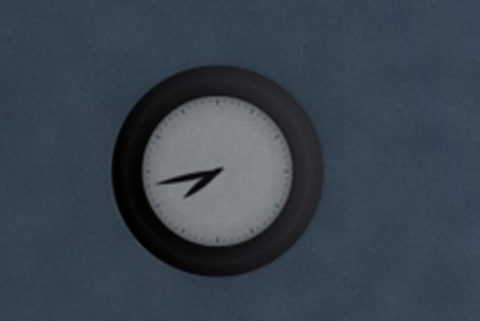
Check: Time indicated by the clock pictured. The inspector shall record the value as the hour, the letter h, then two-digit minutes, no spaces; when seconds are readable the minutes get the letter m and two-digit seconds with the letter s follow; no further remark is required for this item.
7h43
